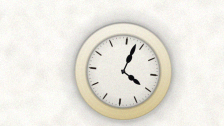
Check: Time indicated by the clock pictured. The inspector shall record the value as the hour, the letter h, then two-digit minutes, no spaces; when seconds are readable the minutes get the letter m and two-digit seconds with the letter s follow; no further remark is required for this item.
4h03
